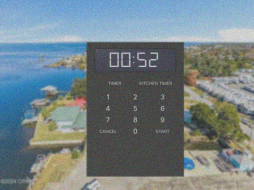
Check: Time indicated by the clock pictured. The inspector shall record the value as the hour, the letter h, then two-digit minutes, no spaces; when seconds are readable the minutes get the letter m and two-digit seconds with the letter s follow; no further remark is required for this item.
0h52
